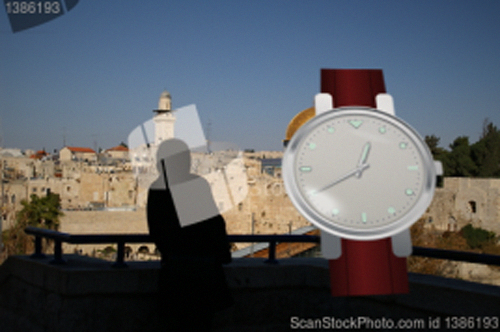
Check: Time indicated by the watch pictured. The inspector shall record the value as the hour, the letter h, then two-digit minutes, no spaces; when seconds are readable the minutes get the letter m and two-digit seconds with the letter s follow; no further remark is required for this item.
12h40
